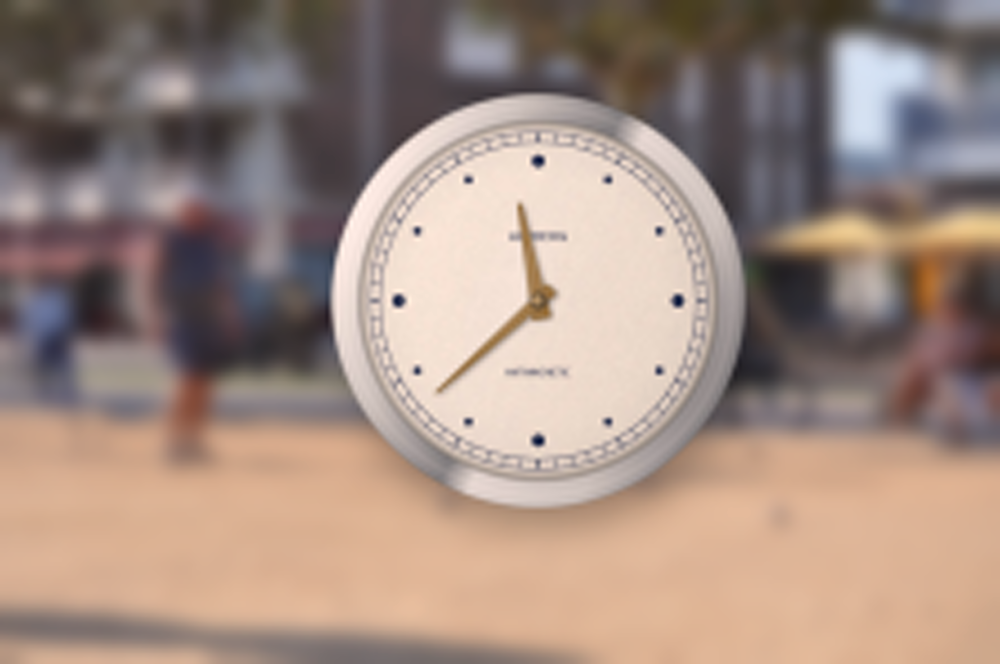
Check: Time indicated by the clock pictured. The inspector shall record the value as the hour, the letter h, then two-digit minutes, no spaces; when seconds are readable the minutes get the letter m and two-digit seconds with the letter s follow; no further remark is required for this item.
11h38
